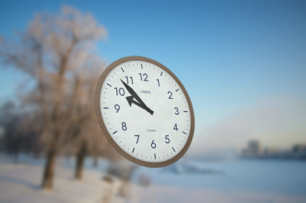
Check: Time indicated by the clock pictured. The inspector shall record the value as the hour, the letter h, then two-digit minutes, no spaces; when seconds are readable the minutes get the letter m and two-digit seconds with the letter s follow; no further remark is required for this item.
9h53
